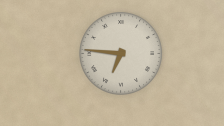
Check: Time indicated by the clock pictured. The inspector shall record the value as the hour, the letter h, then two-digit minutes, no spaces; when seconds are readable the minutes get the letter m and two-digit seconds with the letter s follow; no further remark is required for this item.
6h46
